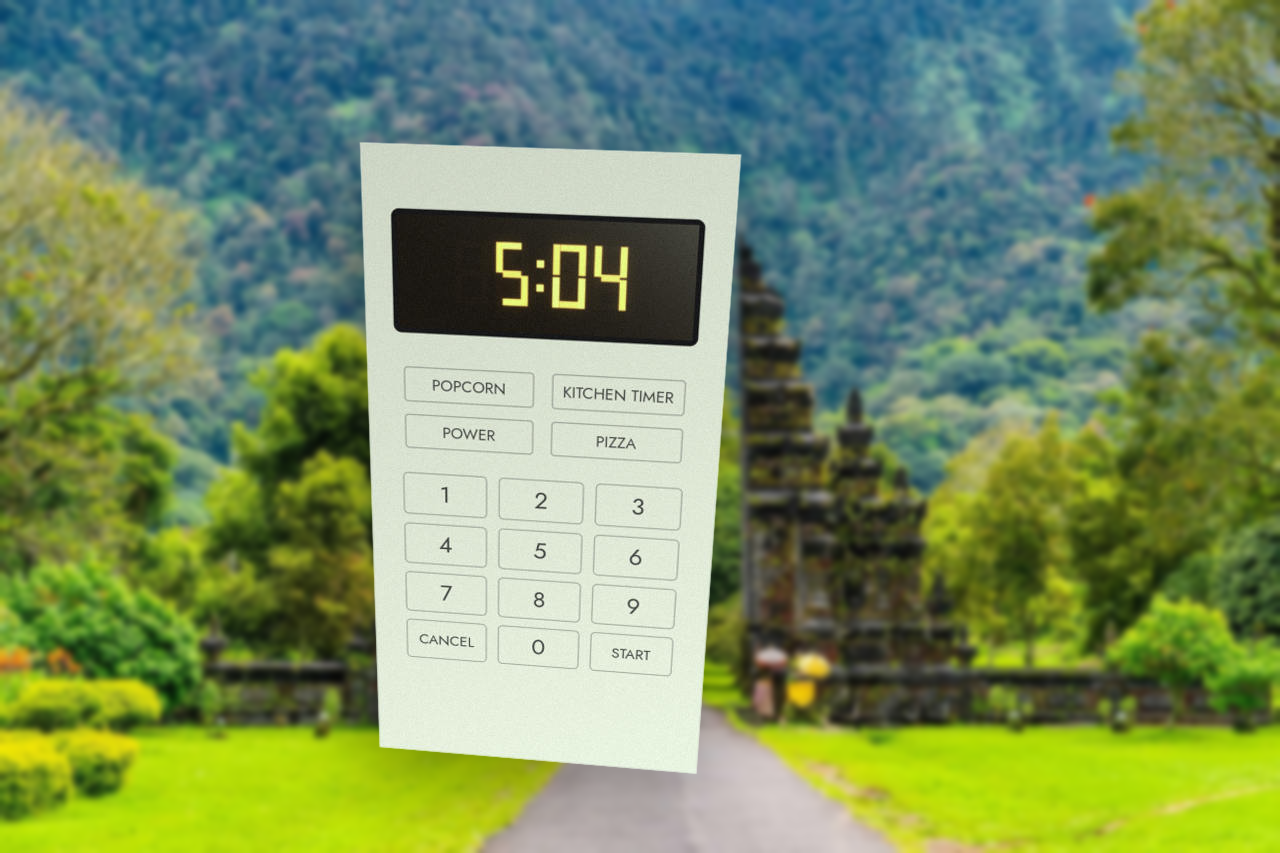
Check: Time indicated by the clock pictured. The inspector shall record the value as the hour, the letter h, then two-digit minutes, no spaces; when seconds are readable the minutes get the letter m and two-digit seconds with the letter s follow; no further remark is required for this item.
5h04
